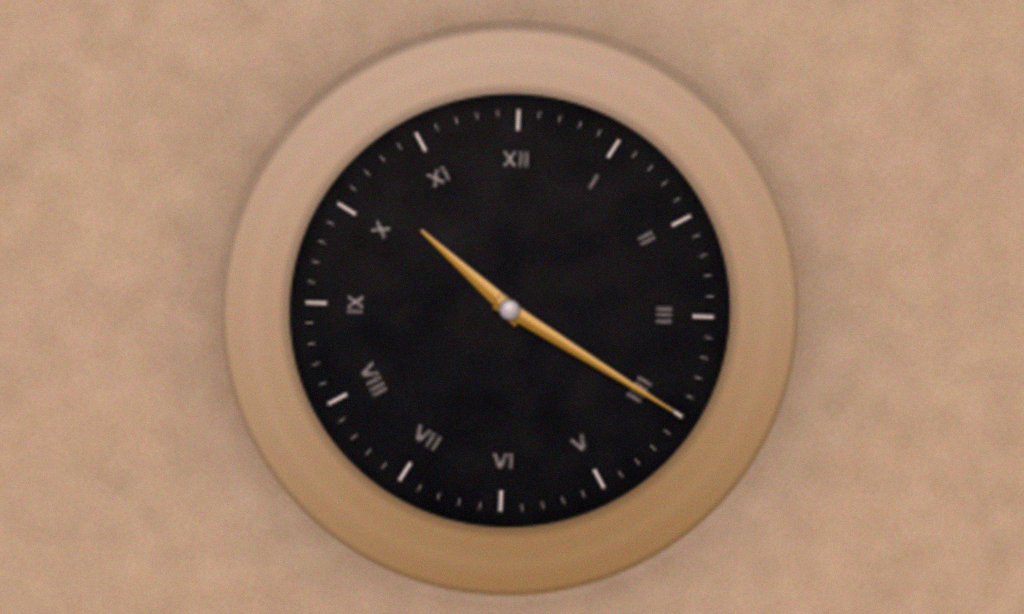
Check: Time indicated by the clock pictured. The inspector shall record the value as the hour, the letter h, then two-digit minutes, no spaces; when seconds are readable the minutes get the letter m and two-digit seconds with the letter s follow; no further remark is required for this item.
10h20
